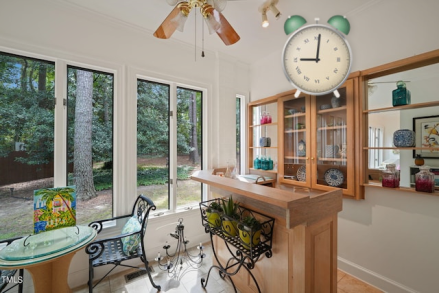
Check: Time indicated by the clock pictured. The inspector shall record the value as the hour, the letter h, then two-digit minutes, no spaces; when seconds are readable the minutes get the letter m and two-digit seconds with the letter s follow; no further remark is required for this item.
9h01
